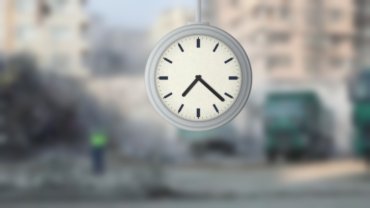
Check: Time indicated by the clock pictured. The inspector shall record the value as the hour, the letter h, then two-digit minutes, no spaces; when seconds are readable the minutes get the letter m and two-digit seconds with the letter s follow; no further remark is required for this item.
7h22
